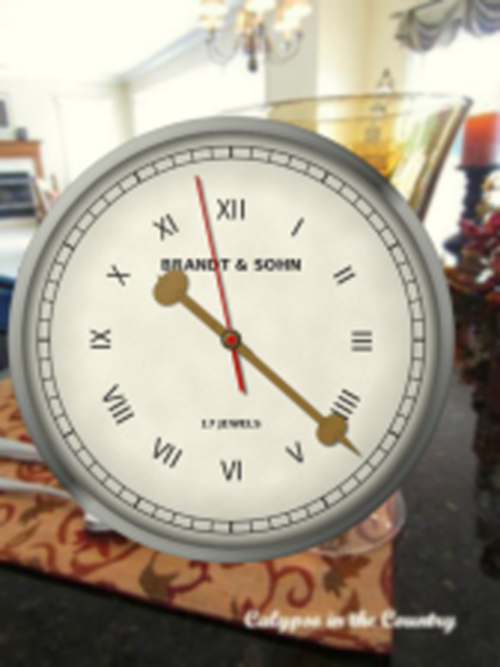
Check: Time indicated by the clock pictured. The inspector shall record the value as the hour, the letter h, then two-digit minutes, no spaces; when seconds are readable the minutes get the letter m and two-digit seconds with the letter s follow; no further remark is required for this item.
10h21m58s
